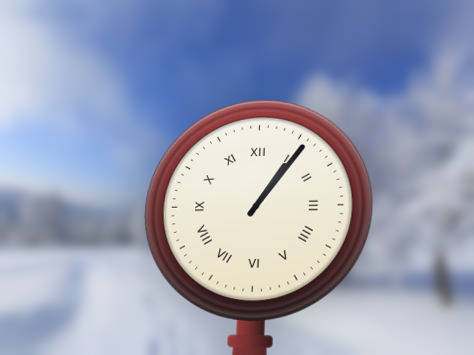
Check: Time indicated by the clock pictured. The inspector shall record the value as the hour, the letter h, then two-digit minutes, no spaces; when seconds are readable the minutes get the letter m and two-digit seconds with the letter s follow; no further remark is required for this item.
1h06
